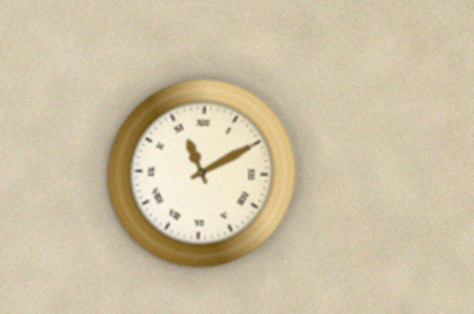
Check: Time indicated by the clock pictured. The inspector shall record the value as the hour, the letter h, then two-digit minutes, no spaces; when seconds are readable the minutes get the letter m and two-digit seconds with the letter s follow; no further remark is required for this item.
11h10
